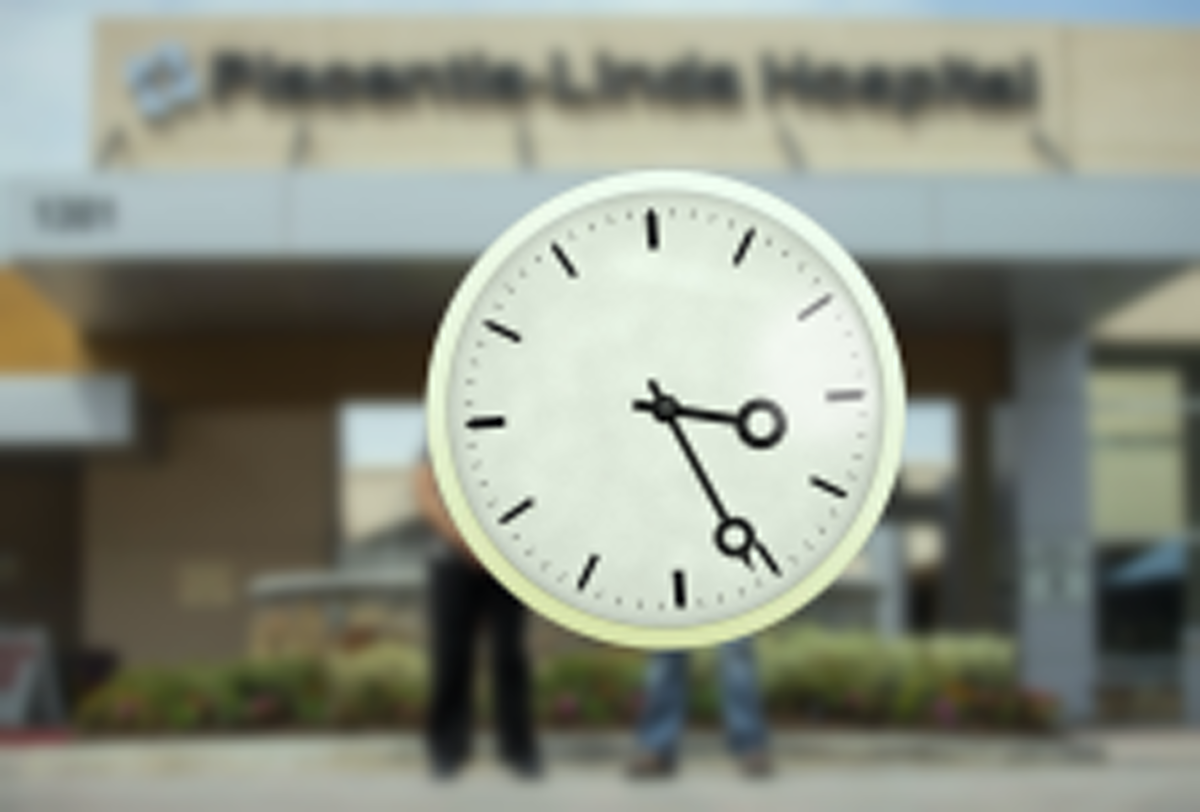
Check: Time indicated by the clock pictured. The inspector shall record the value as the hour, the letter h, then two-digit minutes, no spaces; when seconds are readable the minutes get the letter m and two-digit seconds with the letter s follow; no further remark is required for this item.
3h26
